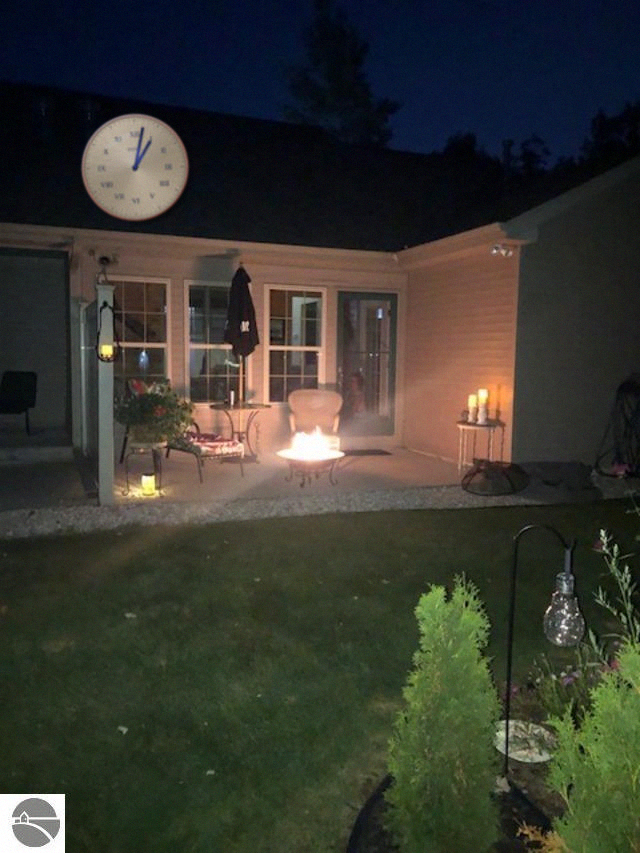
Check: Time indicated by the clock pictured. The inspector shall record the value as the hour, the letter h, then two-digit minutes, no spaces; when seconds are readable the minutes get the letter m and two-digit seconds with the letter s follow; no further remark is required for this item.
1h02
